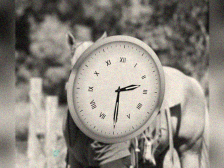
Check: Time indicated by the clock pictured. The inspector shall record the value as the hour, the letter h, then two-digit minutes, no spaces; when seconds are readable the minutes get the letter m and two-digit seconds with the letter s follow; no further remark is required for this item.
2h30
